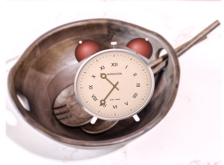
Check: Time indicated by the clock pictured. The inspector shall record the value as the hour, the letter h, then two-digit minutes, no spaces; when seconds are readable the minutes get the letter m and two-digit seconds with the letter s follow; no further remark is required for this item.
10h36
